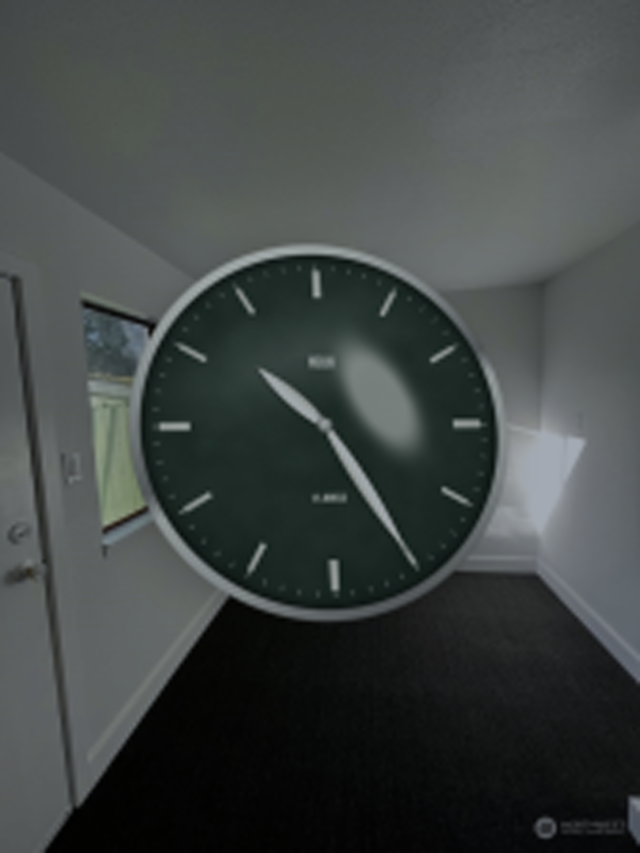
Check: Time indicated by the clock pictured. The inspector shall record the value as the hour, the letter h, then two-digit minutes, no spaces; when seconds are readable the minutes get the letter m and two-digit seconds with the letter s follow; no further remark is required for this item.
10h25
